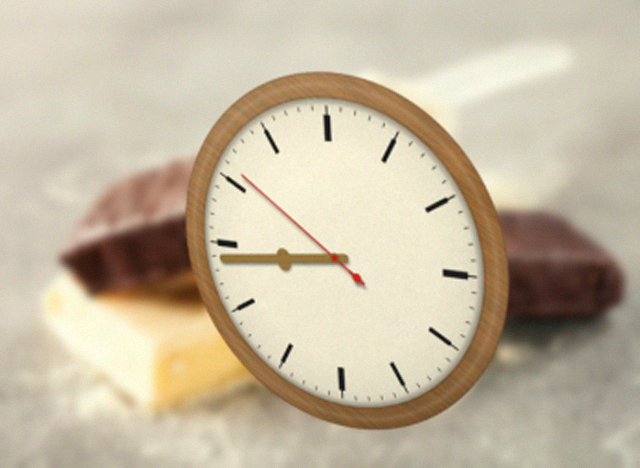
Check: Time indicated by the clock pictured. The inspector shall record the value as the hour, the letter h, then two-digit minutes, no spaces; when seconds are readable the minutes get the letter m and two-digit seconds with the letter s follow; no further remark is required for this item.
8h43m51s
